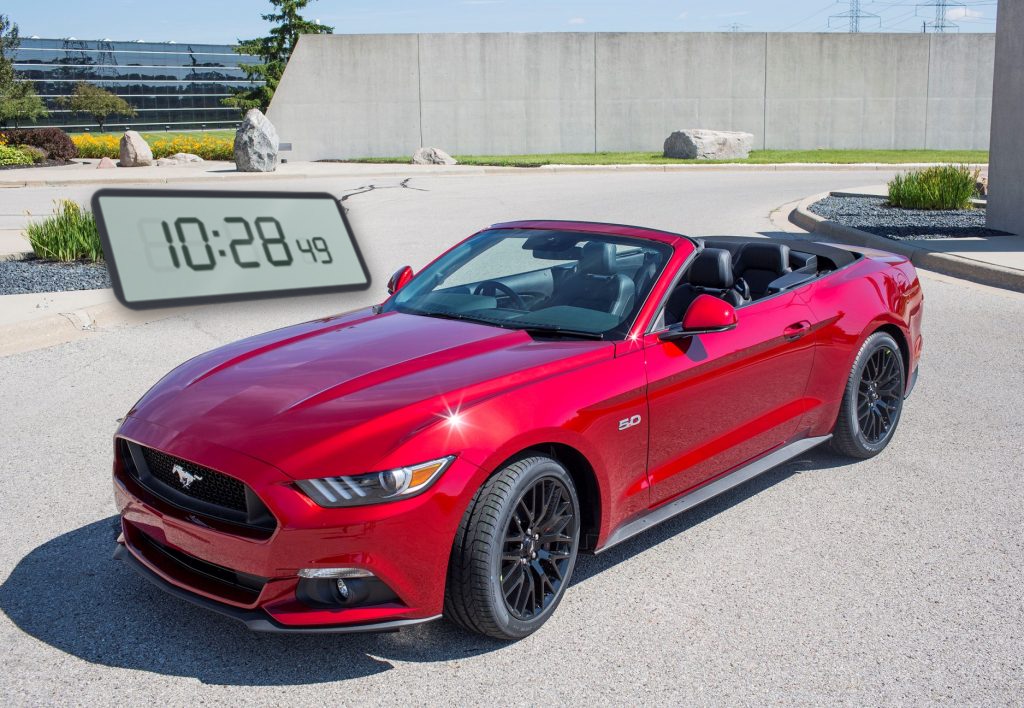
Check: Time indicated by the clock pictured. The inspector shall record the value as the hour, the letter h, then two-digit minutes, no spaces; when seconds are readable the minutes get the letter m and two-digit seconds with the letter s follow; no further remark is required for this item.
10h28m49s
